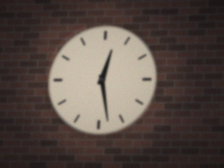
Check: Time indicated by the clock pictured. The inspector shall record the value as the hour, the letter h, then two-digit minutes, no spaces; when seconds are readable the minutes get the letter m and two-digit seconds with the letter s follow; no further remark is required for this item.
12h28
